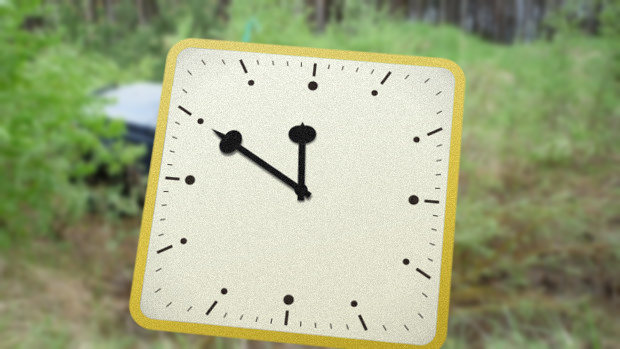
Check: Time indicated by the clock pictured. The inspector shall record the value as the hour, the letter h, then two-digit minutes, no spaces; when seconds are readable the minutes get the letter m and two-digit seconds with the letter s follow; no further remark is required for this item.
11h50
